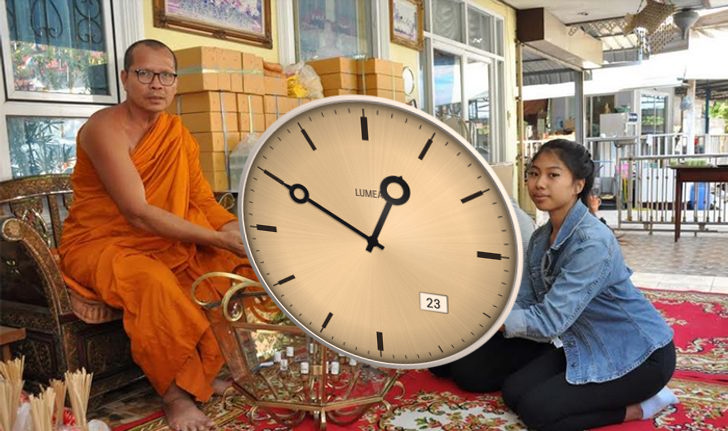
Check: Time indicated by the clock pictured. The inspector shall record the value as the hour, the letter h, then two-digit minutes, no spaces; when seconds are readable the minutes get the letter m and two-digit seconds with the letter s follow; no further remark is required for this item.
12h50
